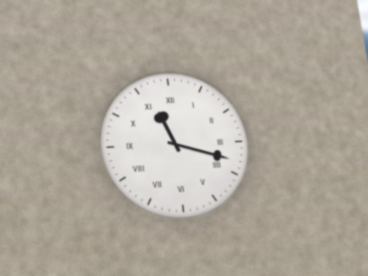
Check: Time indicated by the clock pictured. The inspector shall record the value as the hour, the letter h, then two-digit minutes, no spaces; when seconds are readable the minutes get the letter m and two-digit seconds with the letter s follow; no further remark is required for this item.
11h18
